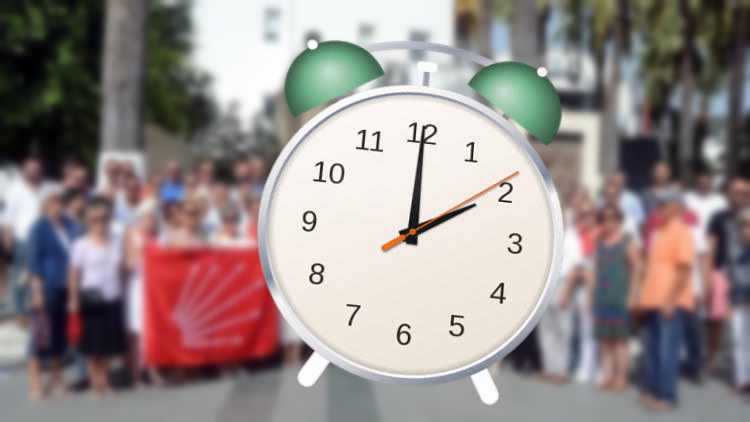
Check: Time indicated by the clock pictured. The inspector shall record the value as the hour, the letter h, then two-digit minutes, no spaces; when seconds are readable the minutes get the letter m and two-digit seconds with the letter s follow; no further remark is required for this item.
2h00m09s
